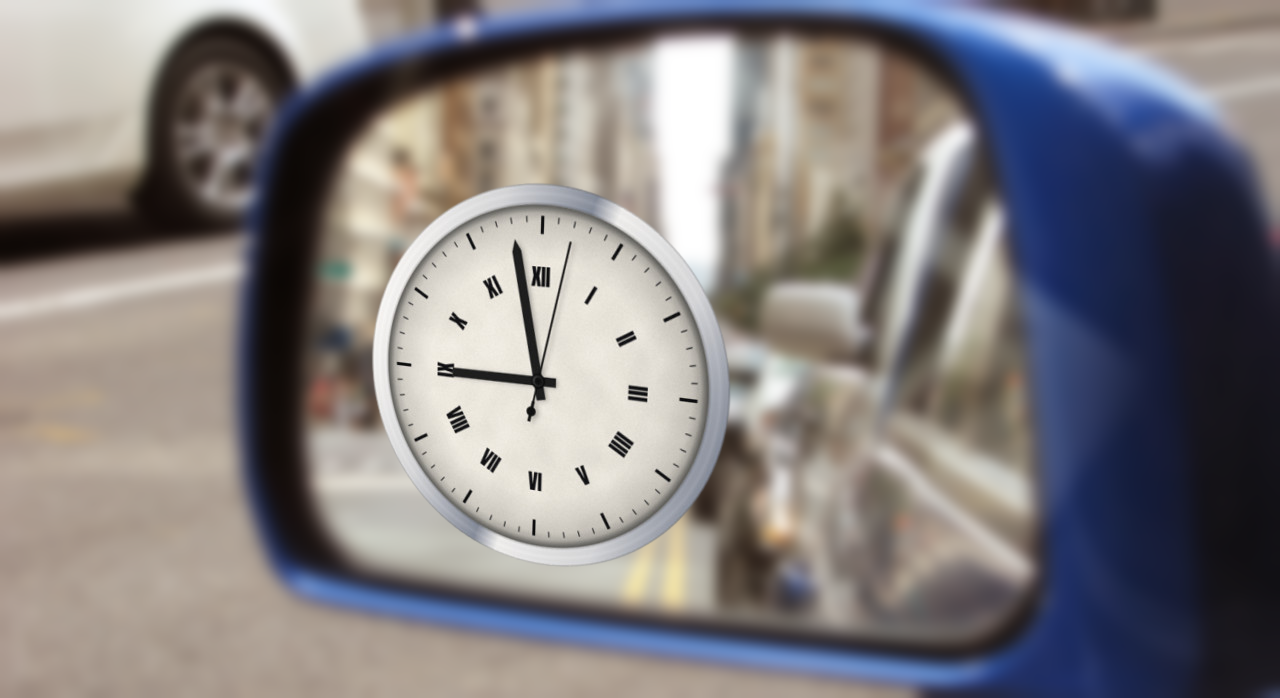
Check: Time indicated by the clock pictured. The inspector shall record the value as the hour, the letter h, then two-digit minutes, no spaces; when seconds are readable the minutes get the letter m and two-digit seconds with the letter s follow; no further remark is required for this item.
8h58m02s
